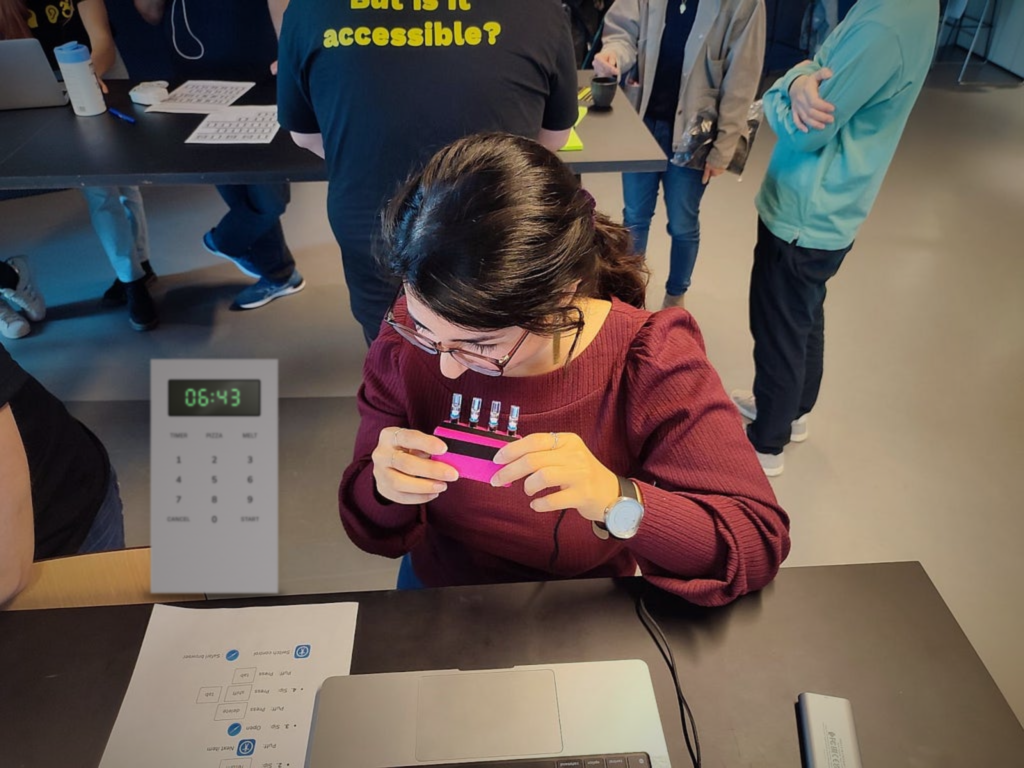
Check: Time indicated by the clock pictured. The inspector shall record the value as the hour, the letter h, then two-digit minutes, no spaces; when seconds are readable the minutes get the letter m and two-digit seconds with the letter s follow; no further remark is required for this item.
6h43
